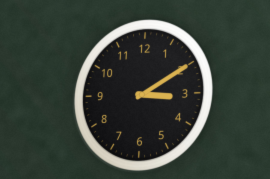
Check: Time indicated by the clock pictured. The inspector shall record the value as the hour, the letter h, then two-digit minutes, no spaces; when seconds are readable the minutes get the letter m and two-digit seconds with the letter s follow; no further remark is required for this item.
3h10
